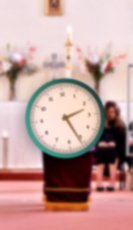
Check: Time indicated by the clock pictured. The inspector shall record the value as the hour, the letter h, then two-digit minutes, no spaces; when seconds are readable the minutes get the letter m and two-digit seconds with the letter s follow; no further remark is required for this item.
2h26
